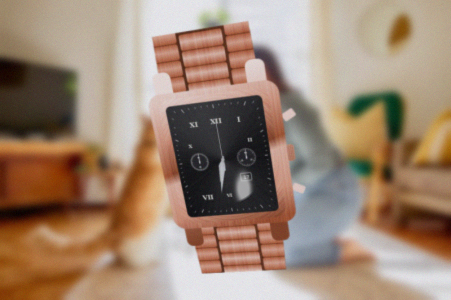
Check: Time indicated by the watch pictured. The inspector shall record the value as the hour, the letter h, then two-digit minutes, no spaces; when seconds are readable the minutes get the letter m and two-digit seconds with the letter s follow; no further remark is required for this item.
6h32
